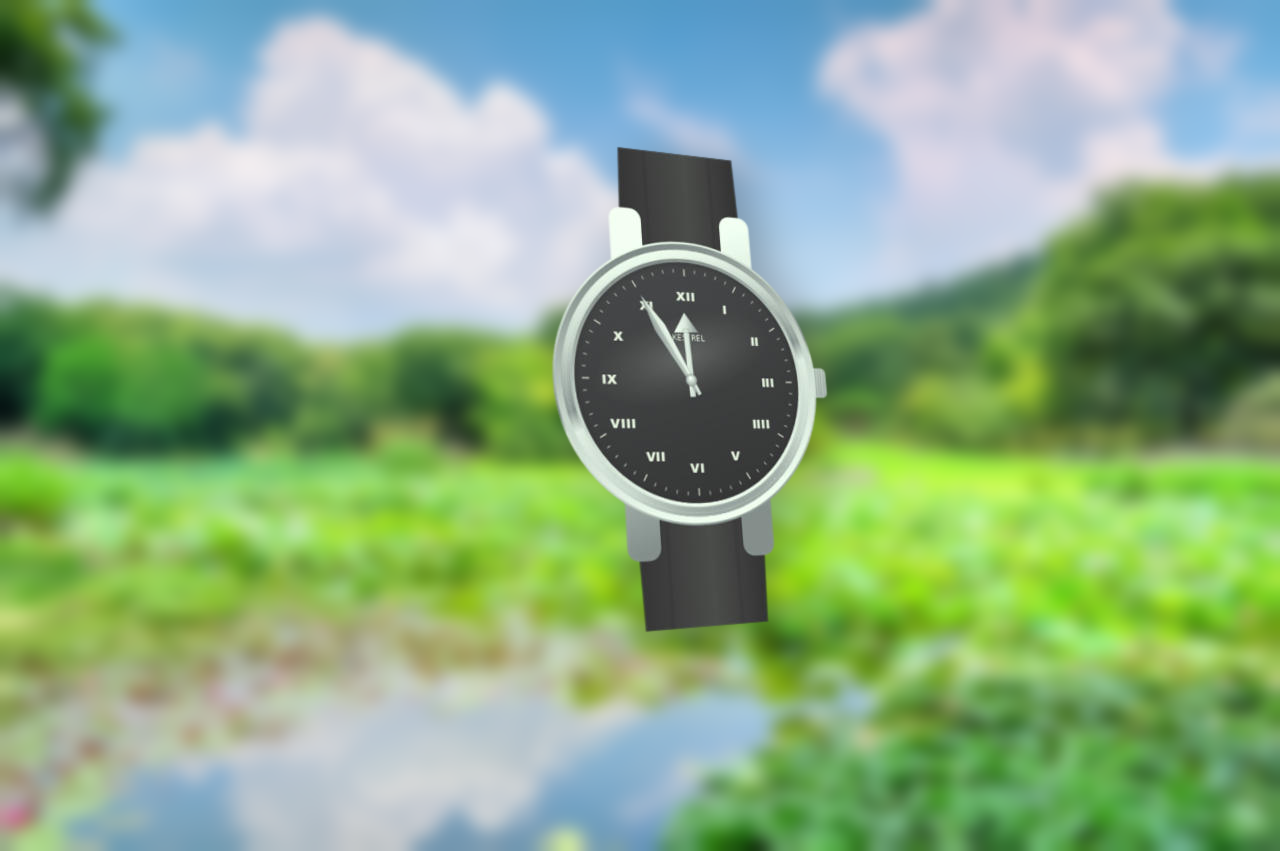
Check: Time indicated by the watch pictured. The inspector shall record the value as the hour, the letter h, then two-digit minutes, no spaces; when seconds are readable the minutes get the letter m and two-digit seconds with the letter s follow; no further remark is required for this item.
11h55
